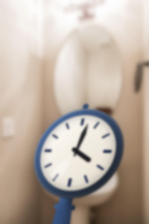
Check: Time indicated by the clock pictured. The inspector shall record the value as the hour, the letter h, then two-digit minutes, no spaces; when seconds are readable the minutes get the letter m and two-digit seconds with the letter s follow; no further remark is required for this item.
4h02
